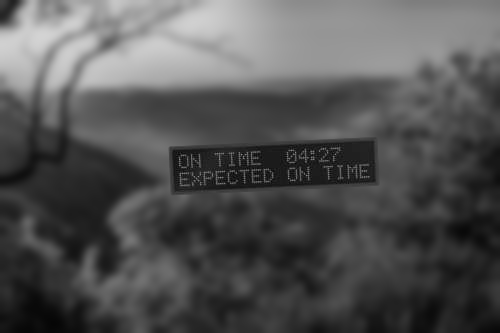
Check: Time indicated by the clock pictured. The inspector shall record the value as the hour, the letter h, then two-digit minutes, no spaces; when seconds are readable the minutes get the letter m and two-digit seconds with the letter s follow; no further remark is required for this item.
4h27
